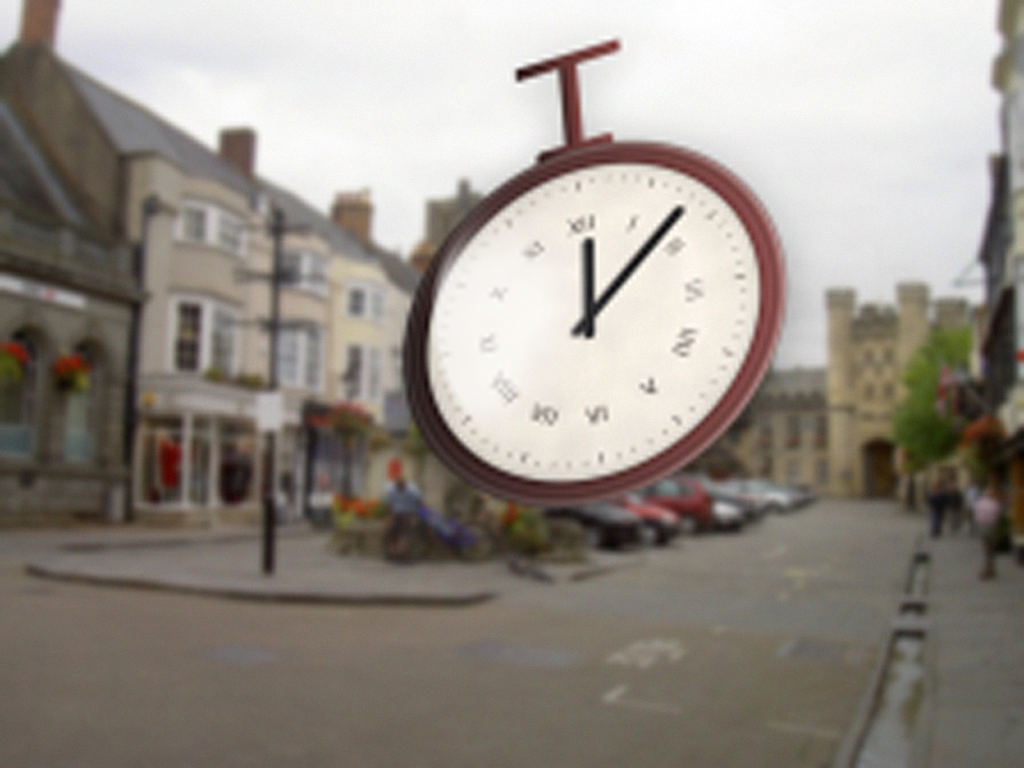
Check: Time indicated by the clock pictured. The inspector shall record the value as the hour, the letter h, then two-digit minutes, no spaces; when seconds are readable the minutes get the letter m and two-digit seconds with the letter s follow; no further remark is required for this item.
12h08
